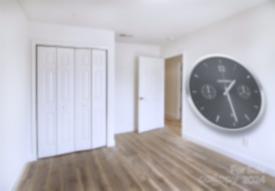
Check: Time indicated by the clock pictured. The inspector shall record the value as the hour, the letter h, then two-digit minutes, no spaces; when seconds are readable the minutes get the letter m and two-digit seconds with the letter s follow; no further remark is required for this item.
1h29
